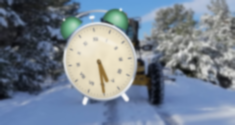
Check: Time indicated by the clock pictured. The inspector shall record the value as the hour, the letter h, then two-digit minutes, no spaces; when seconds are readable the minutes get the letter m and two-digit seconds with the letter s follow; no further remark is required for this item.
5h30
